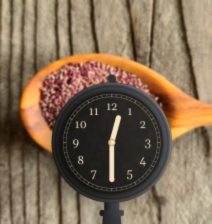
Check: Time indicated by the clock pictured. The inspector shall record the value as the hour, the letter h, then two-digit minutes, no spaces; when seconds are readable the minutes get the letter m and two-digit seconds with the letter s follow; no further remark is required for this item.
12h30
